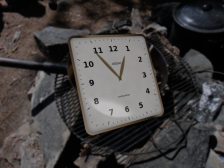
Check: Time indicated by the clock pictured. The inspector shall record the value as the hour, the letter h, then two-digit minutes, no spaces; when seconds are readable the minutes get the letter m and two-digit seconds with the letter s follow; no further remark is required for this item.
12h54
